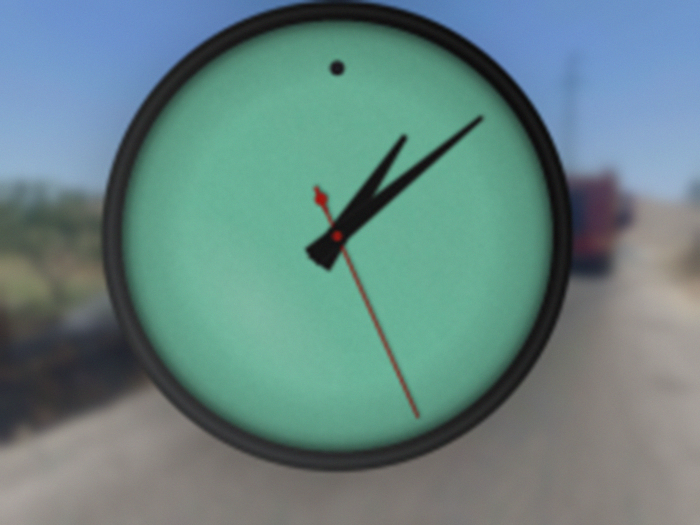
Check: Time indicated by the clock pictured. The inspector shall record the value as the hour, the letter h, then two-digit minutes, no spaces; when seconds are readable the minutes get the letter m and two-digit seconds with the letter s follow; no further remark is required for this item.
1h08m26s
